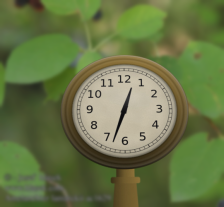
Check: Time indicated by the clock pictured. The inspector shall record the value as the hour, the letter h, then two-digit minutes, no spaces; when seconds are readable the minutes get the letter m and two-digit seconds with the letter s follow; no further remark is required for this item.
12h33
